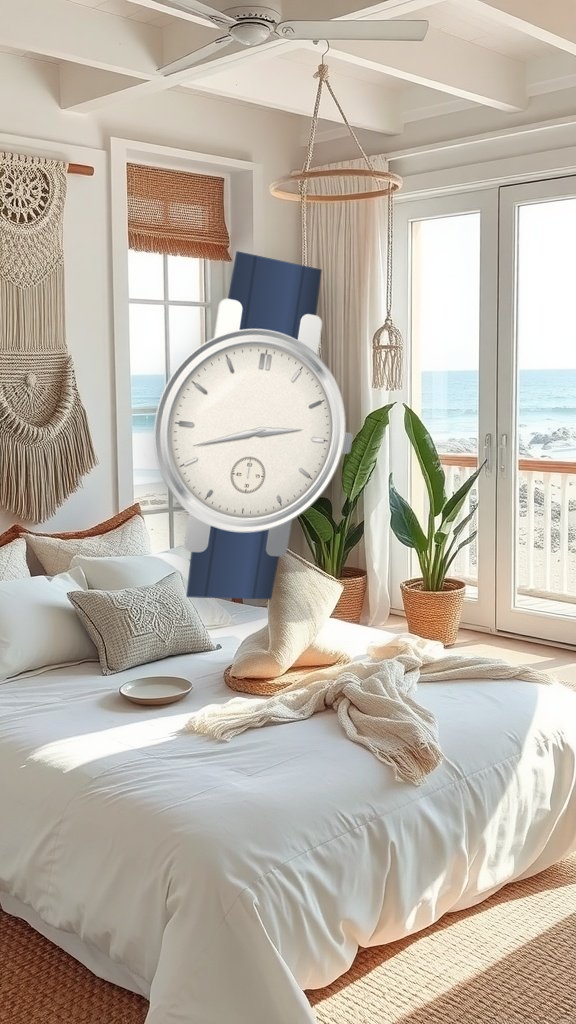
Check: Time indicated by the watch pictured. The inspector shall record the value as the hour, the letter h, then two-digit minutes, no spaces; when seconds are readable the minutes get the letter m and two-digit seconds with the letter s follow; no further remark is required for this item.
2h42
